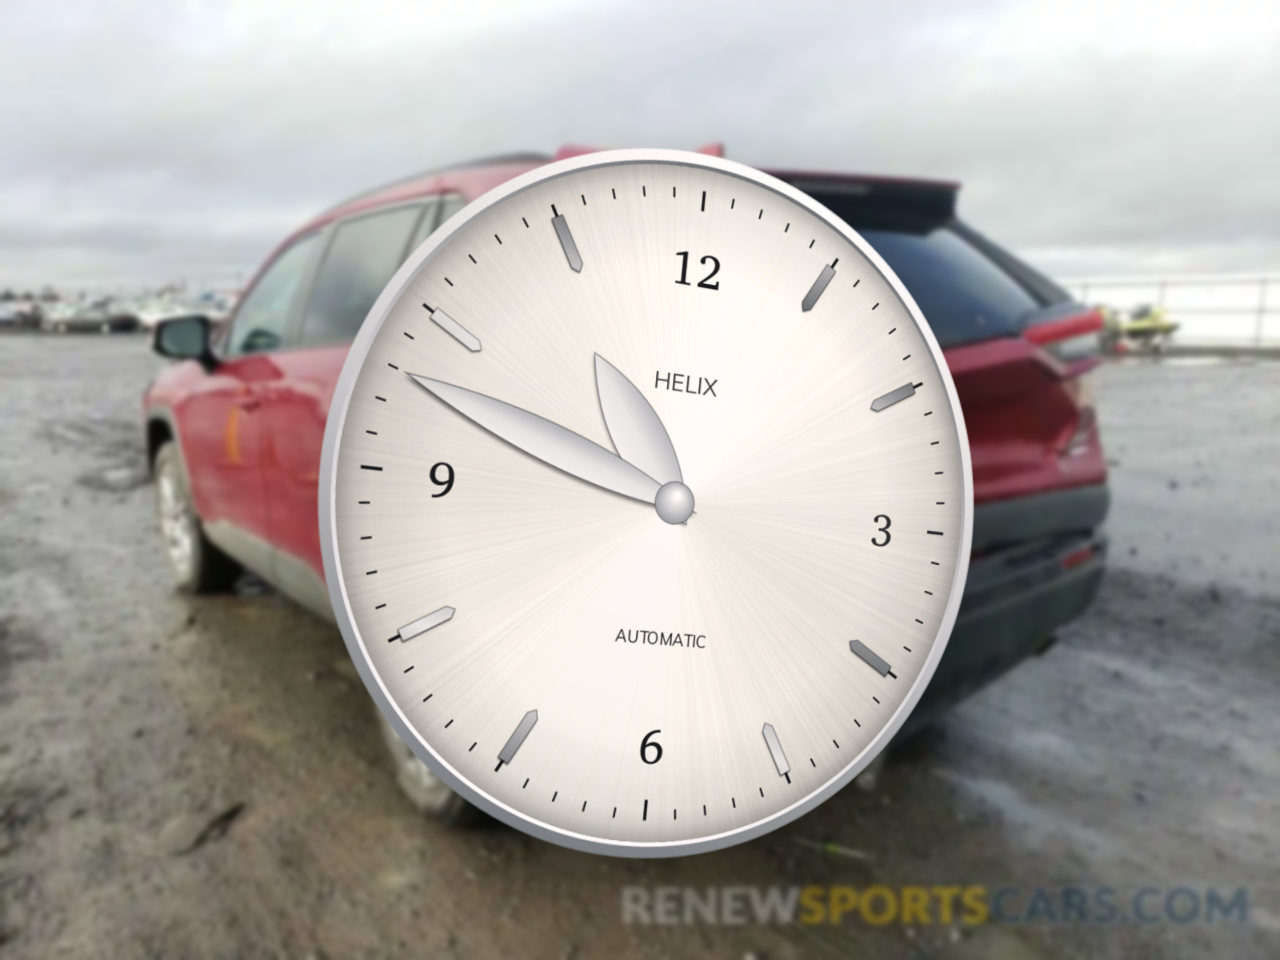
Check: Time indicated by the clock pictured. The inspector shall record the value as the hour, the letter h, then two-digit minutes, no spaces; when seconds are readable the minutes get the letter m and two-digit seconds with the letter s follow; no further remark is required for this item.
10h48
